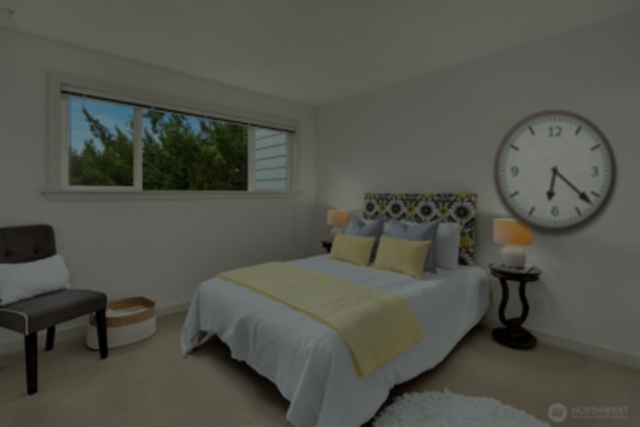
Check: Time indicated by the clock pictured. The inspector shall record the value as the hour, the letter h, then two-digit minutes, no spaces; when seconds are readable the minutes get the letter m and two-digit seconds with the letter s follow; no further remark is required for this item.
6h22
